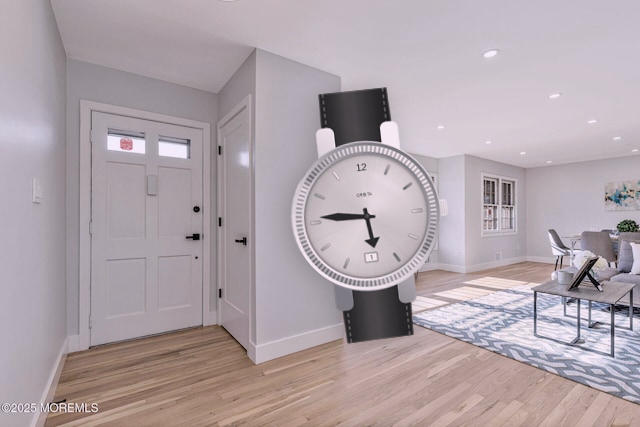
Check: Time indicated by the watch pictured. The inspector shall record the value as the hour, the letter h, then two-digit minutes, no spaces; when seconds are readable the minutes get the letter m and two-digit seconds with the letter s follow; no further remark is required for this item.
5h46
